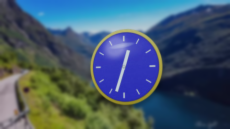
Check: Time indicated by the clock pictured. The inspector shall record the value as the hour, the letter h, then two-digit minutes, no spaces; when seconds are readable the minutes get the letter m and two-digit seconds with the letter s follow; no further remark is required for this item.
12h33
